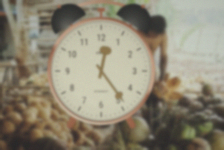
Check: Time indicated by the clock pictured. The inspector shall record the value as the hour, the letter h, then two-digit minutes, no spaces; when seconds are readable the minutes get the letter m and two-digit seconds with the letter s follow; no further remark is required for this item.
12h24
